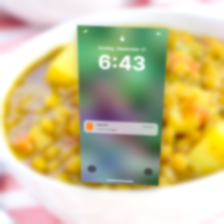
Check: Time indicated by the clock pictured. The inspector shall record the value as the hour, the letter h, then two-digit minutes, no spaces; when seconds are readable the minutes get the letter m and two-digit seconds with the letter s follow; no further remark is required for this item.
6h43
